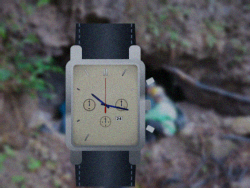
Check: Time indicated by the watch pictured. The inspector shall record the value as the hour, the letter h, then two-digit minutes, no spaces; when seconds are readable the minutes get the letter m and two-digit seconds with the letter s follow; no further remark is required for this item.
10h17
